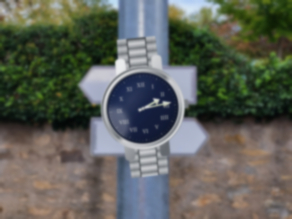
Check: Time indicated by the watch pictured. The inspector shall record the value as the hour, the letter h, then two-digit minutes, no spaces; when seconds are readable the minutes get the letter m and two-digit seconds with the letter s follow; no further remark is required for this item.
2h14
